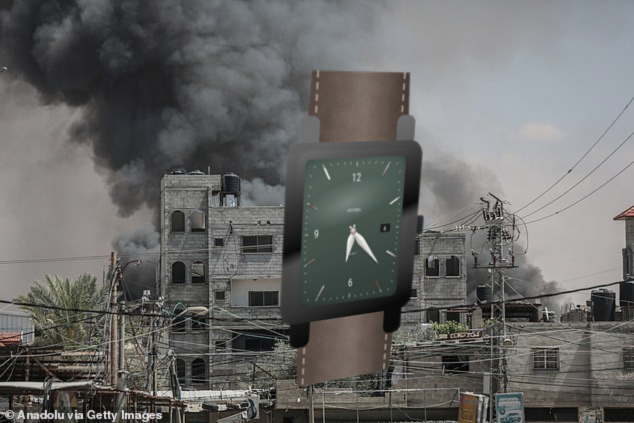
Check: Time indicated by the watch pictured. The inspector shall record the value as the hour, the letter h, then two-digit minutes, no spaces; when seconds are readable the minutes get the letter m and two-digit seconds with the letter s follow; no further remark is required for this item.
6h23
